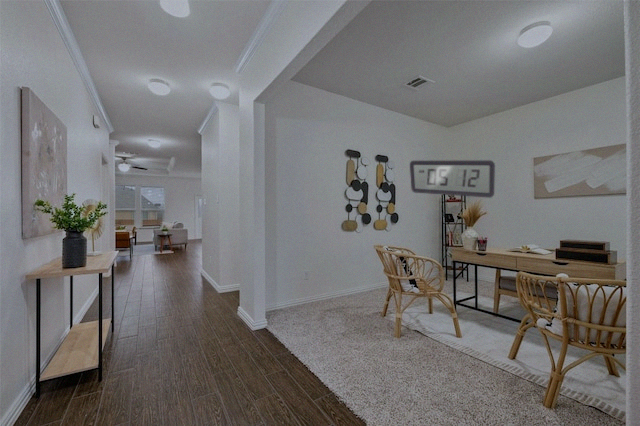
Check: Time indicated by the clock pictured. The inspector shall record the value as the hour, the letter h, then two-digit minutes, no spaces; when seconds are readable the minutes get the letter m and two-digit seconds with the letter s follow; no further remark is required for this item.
5h12
